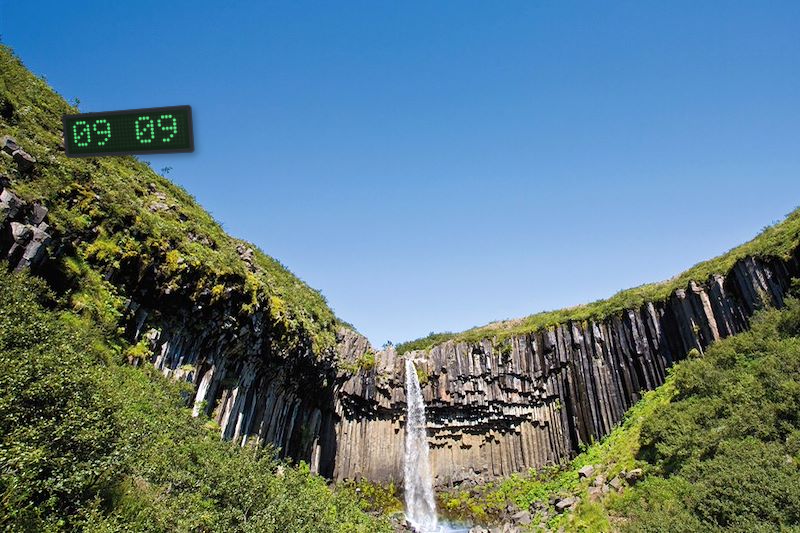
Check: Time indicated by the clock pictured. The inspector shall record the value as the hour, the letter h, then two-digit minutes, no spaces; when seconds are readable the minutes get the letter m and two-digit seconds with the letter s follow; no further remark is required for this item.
9h09
